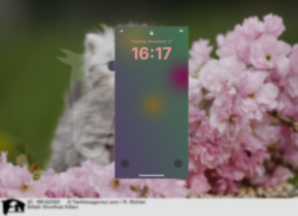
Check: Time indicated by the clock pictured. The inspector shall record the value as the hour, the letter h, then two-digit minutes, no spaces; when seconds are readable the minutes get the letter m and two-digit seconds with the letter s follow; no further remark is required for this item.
16h17
